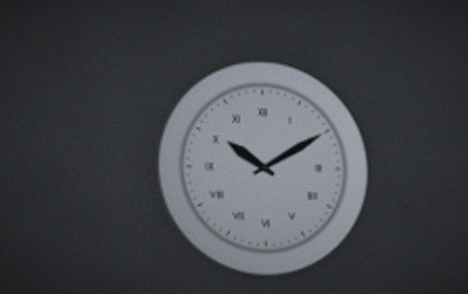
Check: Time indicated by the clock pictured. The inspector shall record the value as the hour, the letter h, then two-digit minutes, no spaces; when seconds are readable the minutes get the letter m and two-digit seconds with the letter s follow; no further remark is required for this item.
10h10
